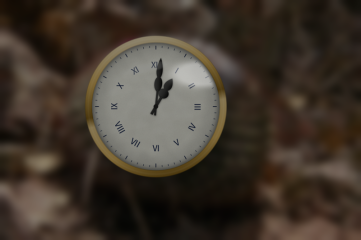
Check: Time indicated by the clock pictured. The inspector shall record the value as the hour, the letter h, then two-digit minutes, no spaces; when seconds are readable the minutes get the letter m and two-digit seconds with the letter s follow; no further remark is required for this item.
1h01
